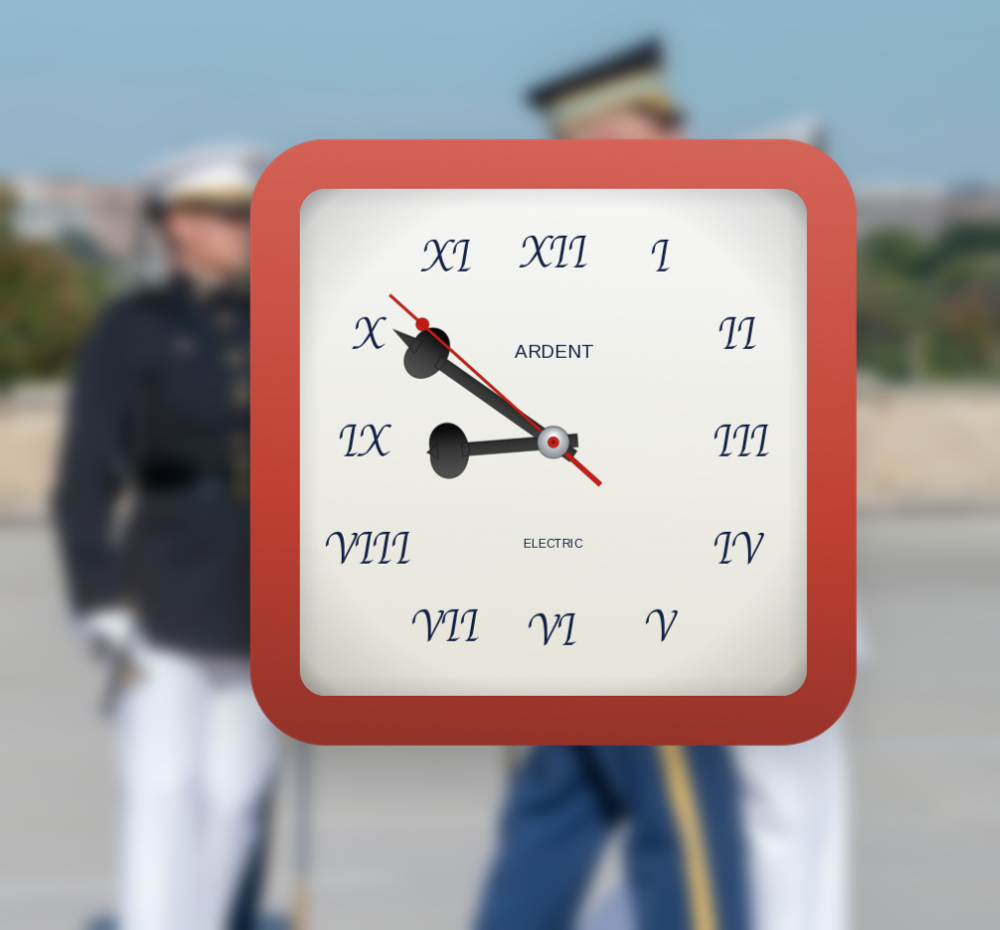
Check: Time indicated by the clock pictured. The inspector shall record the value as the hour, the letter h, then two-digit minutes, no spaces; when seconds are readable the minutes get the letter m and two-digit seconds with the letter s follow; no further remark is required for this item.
8h50m52s
